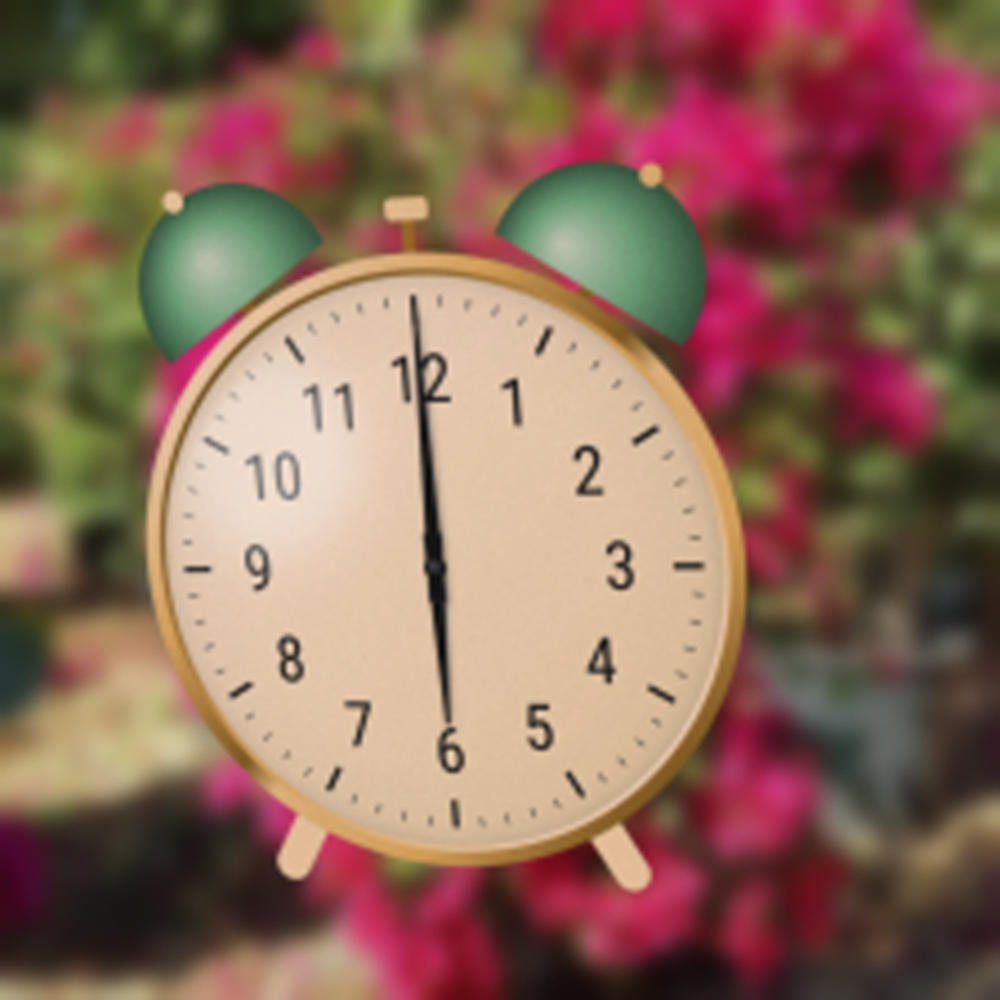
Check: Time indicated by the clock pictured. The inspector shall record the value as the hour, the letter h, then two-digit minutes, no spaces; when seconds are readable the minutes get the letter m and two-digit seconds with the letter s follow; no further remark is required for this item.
6h00
